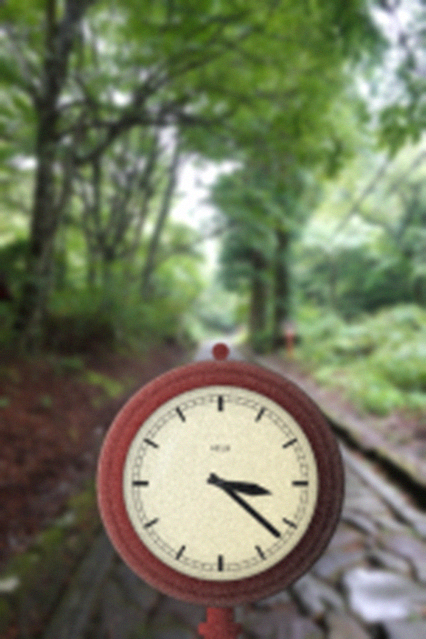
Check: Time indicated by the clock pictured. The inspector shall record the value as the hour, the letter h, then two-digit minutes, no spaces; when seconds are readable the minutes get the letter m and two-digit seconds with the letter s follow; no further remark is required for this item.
3h22
